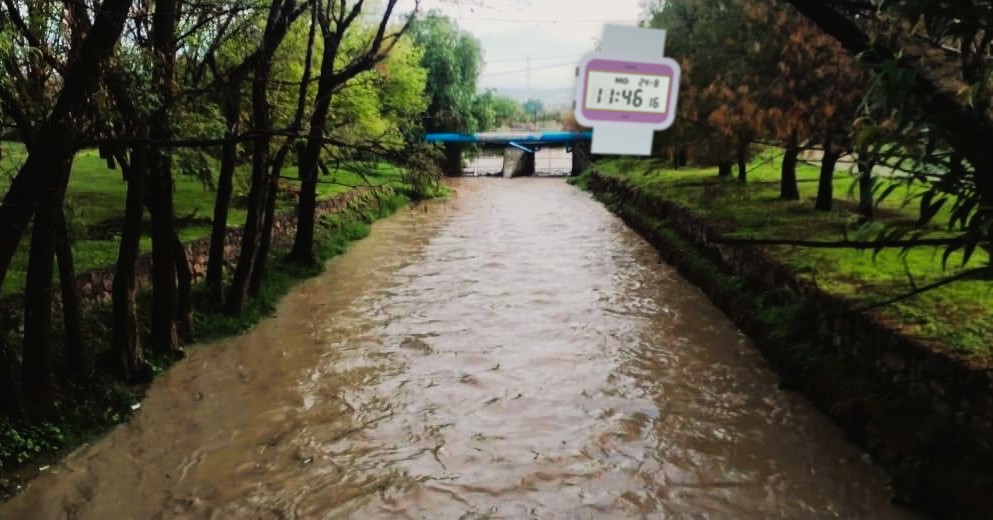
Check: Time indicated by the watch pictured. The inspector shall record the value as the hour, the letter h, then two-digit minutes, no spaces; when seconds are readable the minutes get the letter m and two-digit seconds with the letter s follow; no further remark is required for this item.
11h46m16s
